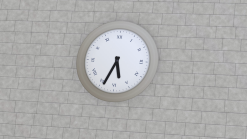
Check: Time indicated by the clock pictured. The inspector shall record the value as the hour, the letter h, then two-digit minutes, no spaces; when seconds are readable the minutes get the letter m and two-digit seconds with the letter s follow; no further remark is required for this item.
5h34
